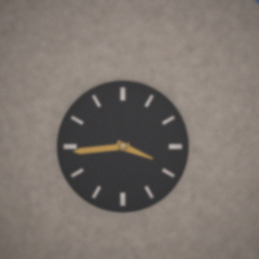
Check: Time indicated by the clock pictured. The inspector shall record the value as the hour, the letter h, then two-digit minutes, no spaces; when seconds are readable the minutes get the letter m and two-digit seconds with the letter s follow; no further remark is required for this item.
3h44
